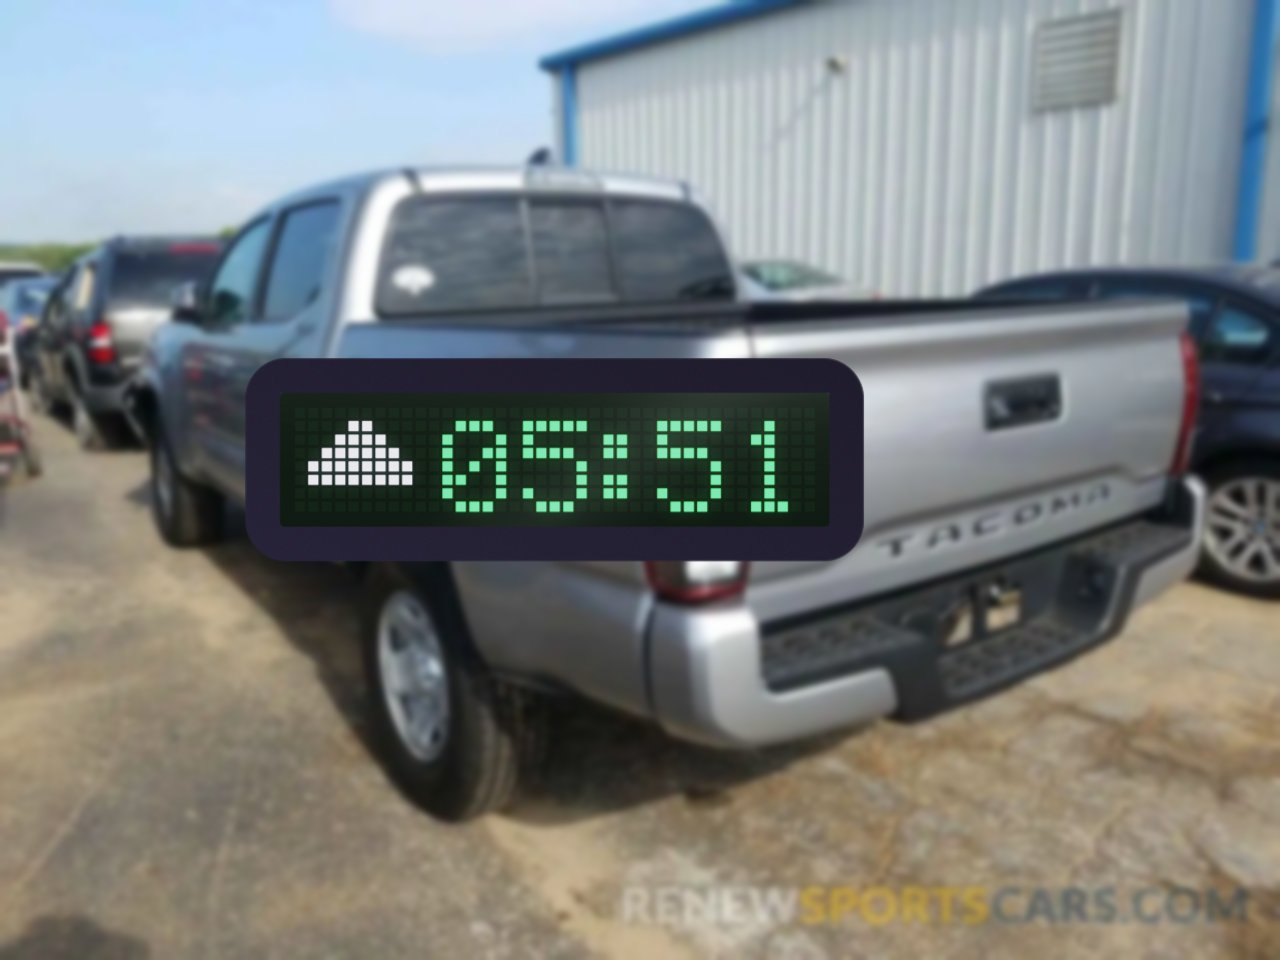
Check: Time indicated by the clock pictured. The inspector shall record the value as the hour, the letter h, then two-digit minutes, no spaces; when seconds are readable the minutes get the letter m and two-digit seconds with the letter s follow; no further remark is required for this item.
5h51
